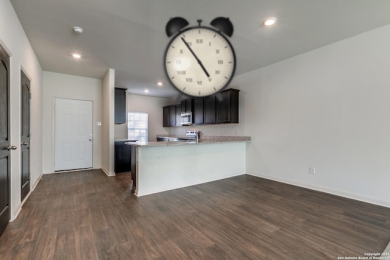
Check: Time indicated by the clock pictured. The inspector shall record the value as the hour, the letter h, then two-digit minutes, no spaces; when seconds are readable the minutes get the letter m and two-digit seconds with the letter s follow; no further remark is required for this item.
4h54
